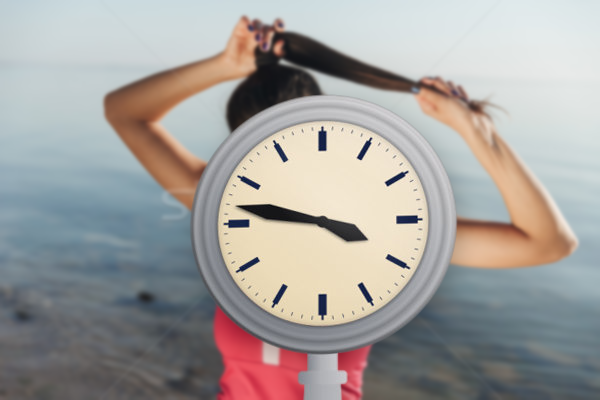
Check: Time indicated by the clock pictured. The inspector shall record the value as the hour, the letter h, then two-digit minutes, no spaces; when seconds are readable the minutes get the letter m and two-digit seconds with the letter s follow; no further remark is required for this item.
3h47
